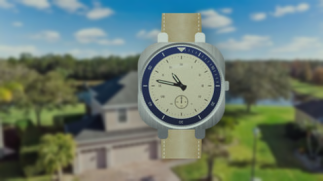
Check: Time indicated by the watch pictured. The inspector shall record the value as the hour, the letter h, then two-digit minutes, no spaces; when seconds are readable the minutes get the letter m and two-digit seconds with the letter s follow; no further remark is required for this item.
10h47
